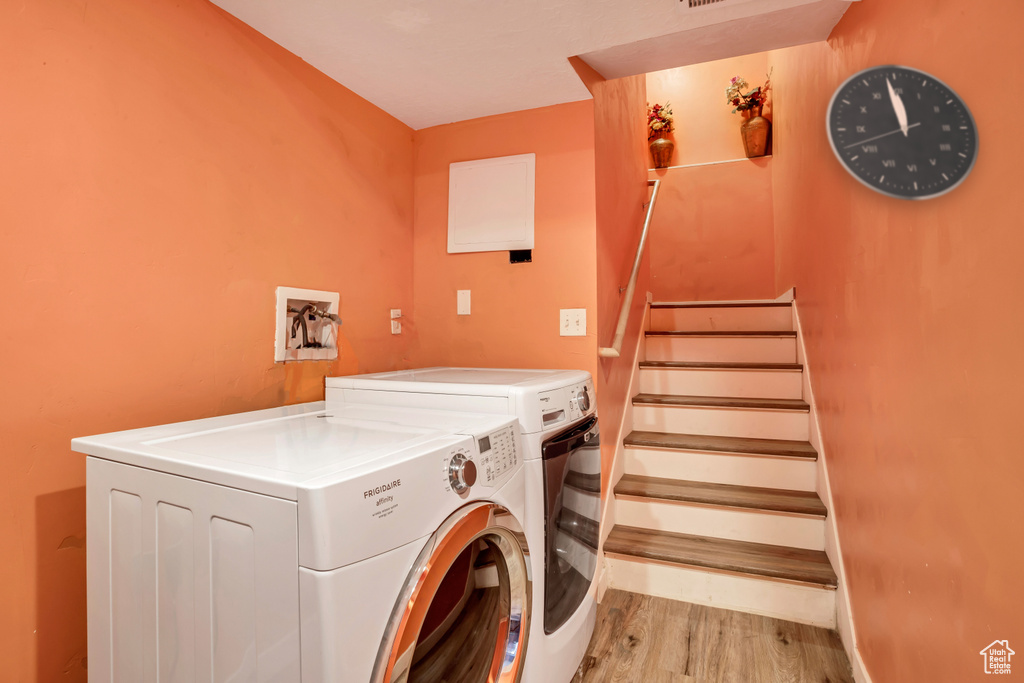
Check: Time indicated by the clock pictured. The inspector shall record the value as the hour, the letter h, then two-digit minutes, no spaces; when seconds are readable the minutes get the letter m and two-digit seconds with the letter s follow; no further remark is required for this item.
11h58m42s
